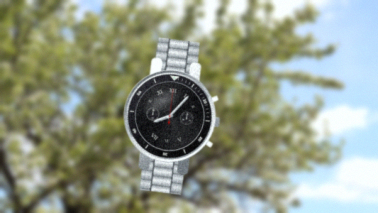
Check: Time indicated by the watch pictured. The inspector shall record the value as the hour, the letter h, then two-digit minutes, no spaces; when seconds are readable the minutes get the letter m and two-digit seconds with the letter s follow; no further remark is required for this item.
8h06
